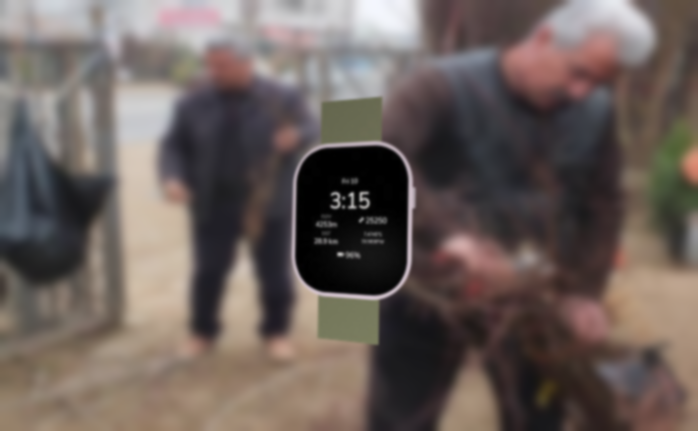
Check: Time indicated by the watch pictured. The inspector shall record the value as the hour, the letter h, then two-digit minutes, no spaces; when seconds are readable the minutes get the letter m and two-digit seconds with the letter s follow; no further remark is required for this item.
3h15
